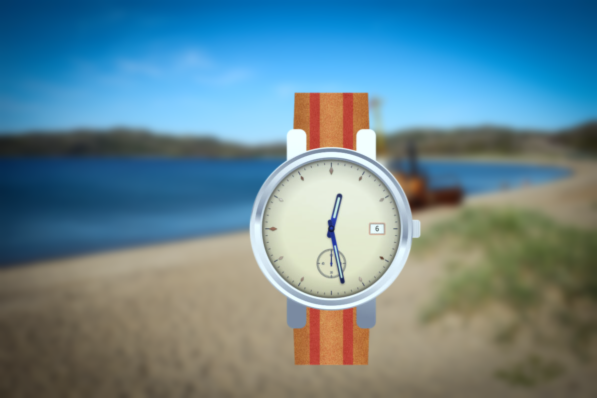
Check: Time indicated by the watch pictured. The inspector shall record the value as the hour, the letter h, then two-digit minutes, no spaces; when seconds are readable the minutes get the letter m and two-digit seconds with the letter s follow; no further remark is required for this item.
12h28
